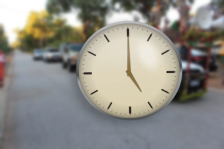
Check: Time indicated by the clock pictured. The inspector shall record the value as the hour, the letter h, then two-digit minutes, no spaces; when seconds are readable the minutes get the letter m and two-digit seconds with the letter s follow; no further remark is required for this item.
5h00
